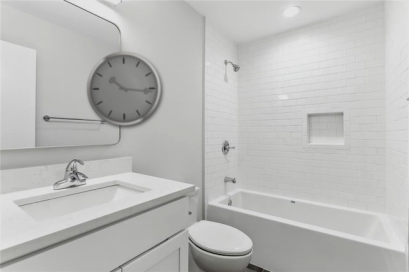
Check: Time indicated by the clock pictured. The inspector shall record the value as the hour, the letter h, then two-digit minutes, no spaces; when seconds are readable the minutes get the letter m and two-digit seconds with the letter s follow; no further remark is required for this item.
10h16
